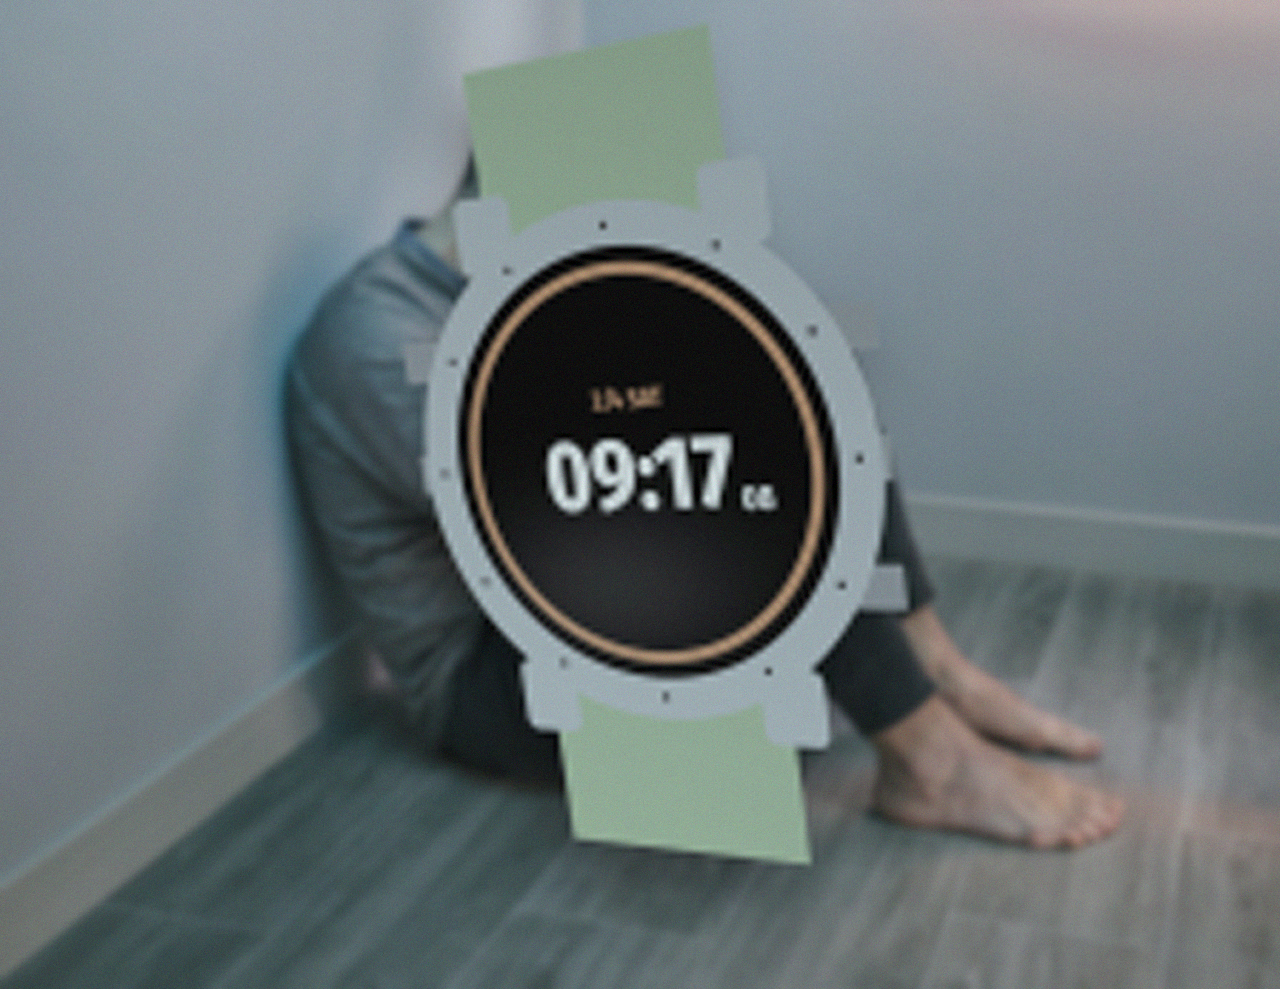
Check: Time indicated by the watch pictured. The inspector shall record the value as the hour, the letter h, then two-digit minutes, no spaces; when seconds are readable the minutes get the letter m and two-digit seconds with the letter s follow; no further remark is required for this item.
9h17
